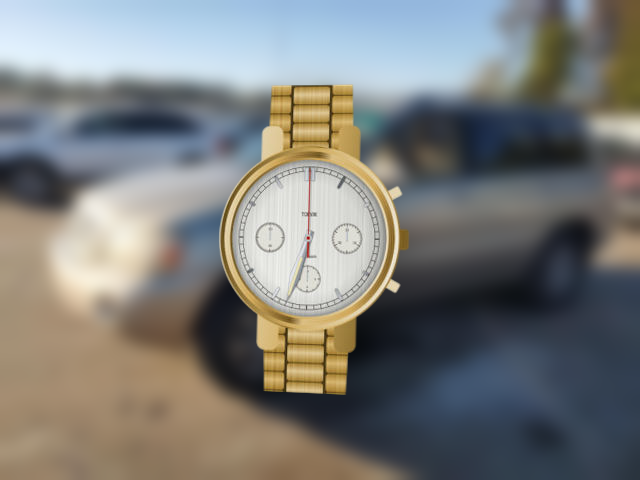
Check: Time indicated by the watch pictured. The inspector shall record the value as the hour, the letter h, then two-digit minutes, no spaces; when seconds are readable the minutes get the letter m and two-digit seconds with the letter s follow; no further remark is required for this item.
6h33
